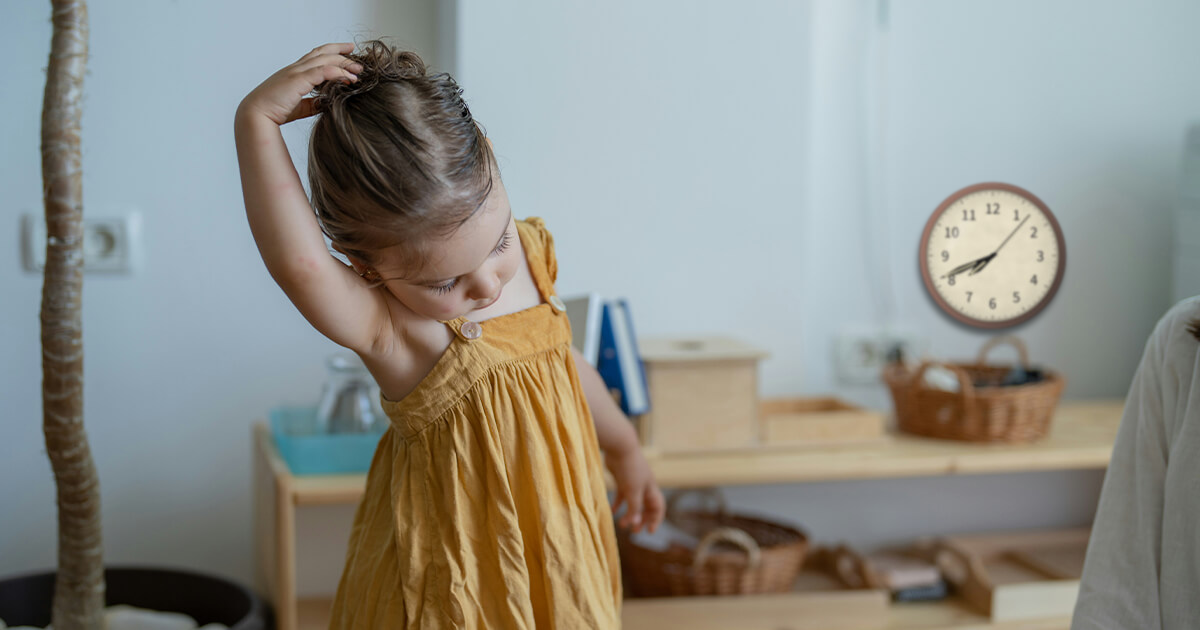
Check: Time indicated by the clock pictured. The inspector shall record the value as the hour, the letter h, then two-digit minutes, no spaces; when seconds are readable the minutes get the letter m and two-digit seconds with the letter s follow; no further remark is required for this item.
7h41m07s
